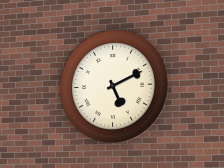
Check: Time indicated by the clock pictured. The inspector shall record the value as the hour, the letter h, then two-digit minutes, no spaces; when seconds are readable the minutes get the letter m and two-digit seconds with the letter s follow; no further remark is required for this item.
5h11
